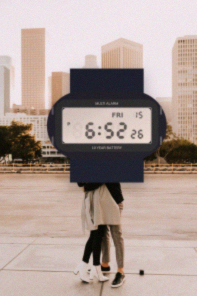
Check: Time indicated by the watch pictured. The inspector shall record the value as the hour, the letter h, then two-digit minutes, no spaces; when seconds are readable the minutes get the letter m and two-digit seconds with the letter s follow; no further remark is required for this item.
6h52m26s
